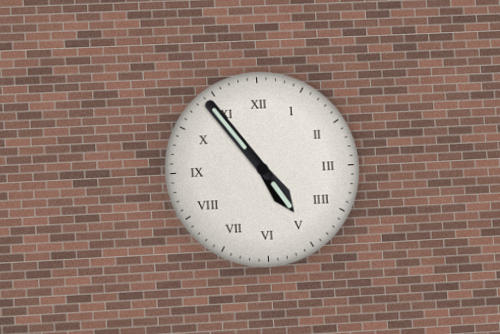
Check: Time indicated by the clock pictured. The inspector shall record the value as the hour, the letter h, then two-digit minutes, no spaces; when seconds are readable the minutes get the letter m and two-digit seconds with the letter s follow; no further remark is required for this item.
4h54
